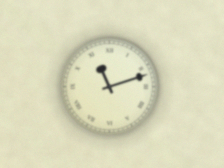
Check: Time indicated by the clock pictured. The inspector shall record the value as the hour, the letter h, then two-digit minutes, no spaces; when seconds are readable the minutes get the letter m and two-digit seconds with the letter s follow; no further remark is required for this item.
11h12
